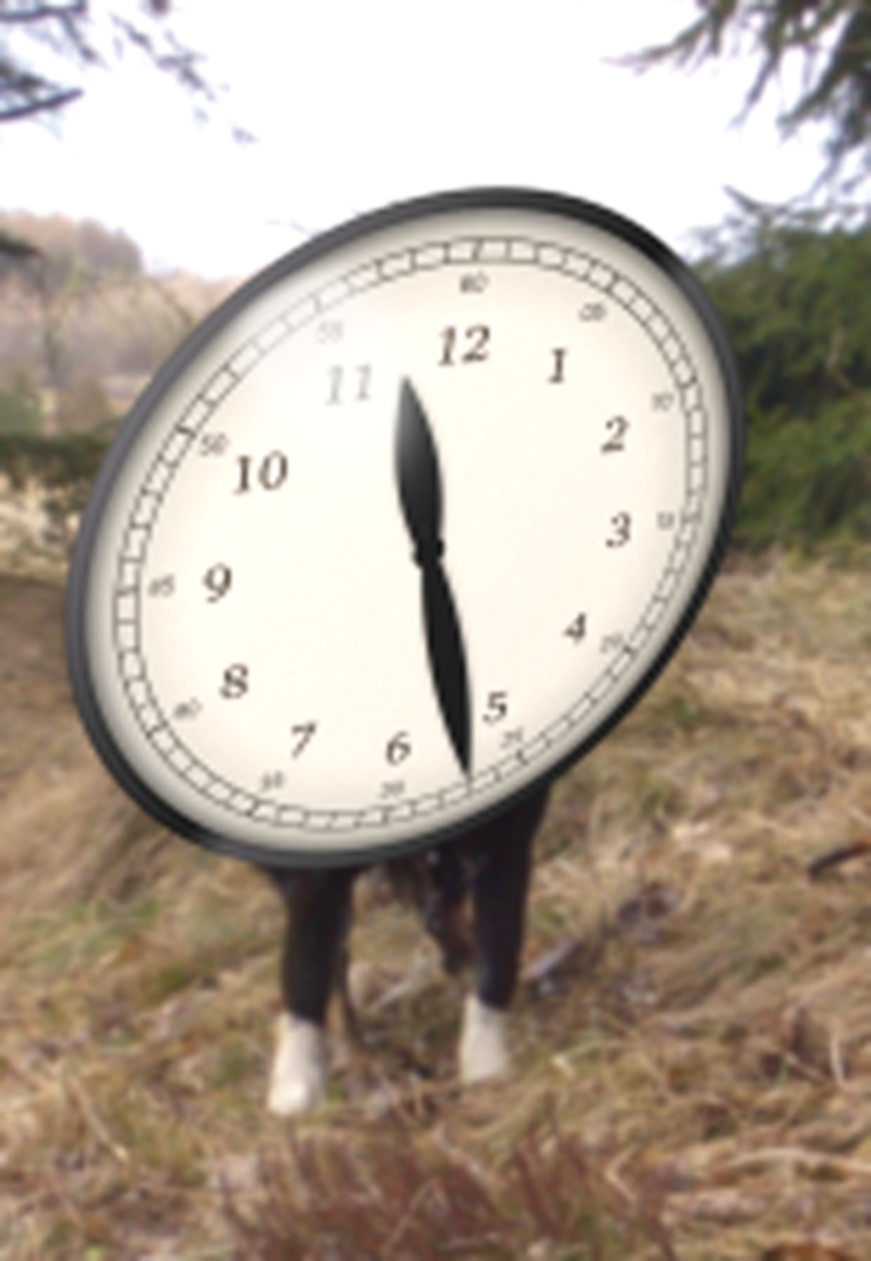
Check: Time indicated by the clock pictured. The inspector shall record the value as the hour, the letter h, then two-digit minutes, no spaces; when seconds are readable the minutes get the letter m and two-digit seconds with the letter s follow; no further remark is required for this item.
11h27
